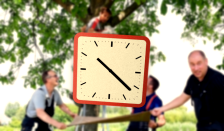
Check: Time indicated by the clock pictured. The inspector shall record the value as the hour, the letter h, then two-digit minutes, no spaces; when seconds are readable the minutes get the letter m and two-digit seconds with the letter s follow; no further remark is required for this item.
10h22
